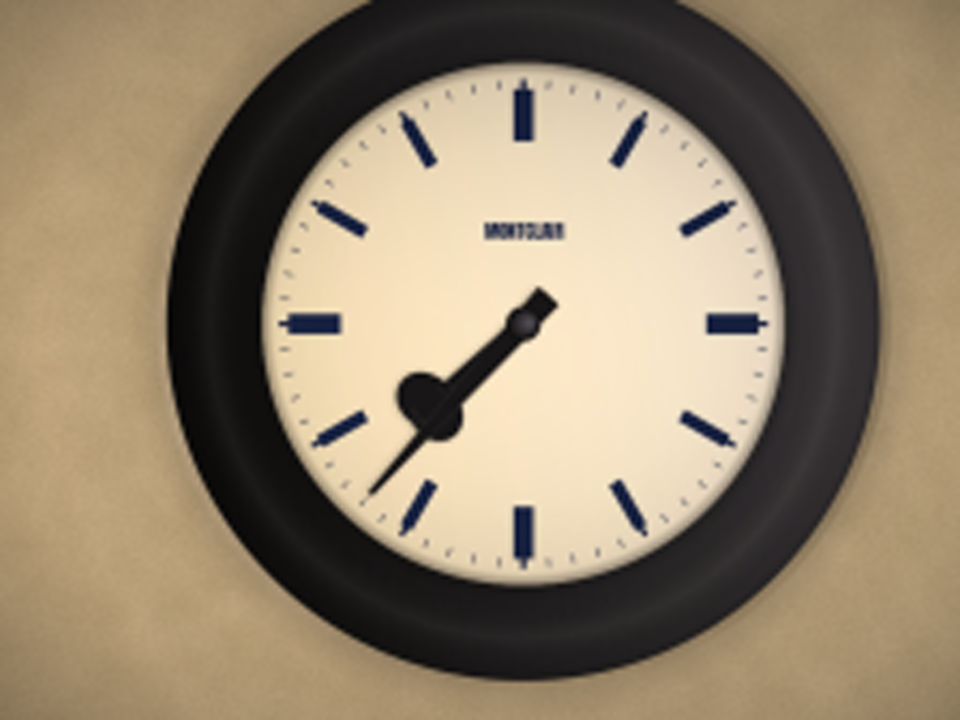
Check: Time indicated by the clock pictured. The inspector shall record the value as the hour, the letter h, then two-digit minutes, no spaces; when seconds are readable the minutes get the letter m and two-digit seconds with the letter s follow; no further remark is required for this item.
7h37
